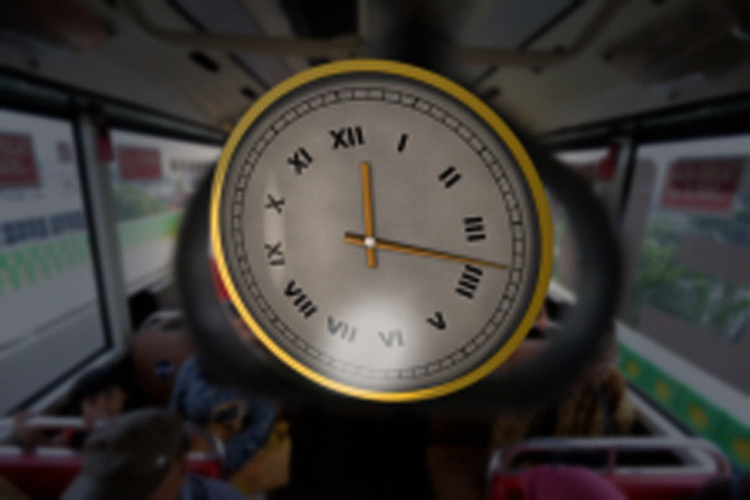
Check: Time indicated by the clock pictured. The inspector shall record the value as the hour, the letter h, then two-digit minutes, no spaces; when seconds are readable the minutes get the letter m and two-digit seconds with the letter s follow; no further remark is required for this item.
12h18
